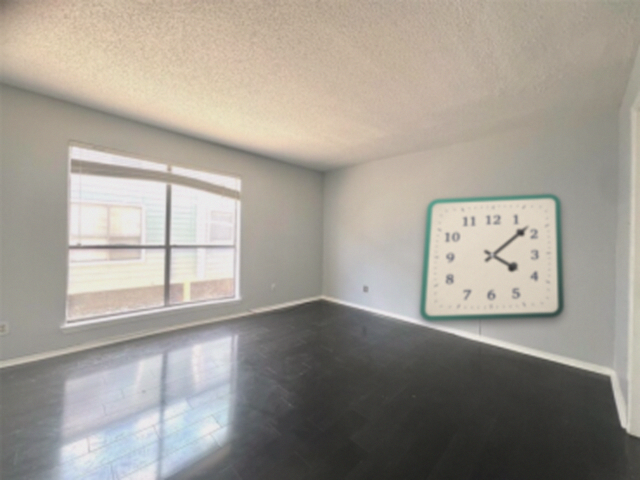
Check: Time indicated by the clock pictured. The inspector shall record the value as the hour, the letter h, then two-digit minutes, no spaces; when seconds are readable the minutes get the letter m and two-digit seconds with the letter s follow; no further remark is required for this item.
4h08
